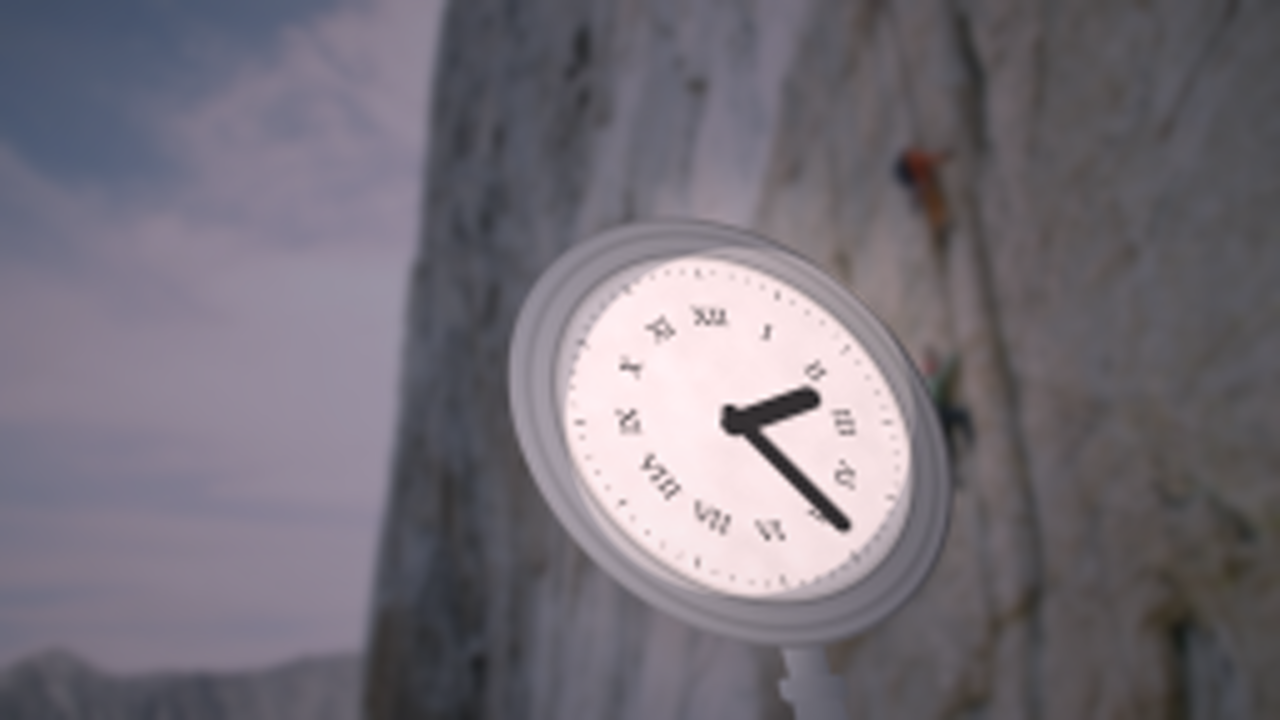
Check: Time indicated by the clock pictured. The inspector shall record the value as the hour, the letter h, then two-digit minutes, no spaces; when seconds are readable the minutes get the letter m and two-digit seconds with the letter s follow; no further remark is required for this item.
2h24
